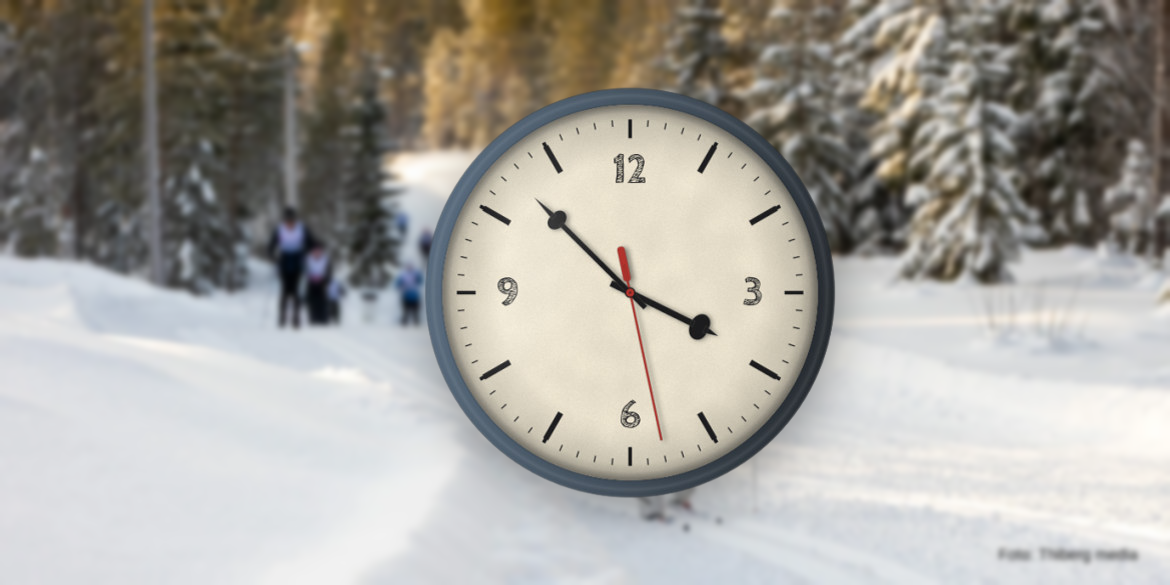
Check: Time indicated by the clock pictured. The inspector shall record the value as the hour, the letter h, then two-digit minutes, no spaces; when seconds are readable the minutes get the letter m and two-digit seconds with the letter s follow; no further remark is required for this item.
3h52m28s
